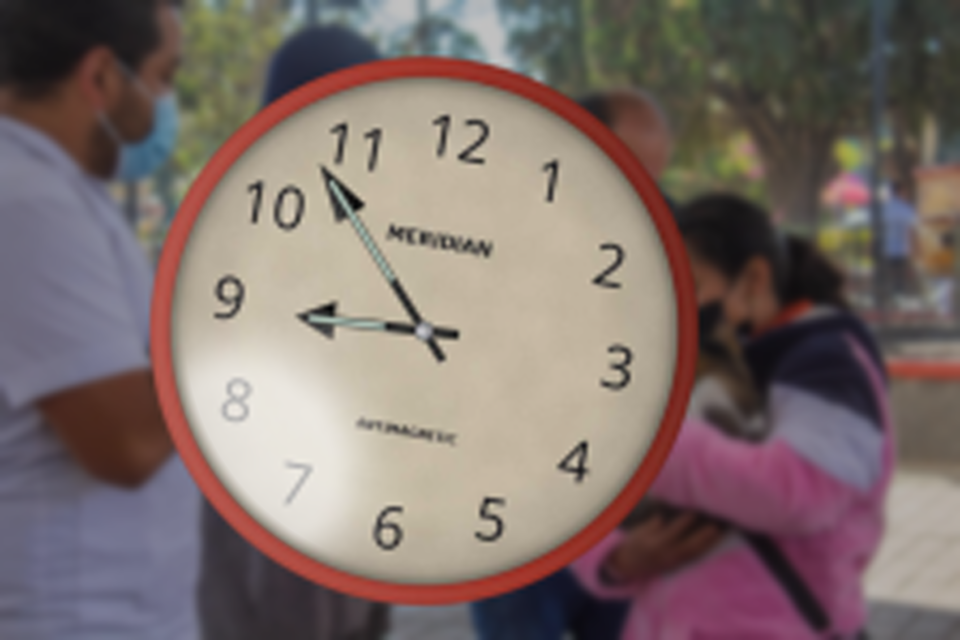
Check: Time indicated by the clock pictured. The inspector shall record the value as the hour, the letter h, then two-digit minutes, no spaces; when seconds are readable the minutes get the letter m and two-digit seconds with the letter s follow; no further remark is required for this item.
8h53
